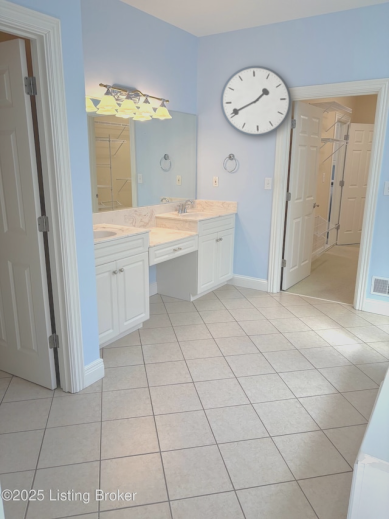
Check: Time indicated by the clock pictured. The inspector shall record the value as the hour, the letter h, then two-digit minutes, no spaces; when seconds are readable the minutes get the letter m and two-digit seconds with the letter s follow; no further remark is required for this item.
1h41
